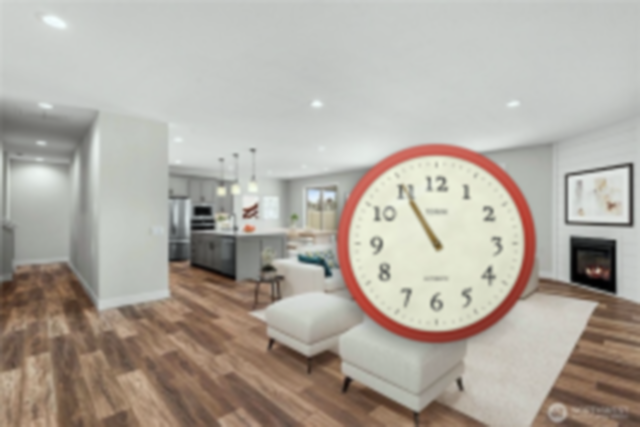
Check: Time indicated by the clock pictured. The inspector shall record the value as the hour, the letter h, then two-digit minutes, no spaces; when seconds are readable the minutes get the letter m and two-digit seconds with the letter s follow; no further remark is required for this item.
10h55
